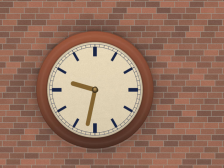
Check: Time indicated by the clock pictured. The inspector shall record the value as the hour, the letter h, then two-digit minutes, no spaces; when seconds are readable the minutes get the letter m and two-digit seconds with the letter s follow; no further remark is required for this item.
9h32
